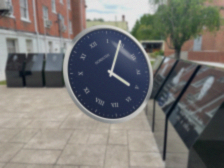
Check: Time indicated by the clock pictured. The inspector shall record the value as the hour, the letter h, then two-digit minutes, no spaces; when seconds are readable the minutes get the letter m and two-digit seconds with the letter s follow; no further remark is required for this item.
5h09
